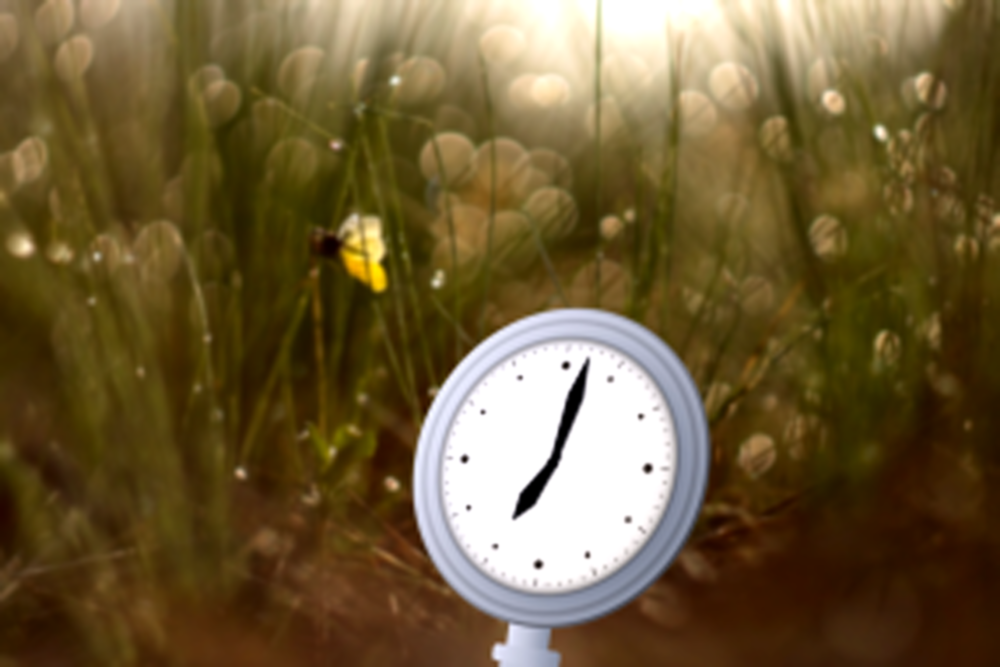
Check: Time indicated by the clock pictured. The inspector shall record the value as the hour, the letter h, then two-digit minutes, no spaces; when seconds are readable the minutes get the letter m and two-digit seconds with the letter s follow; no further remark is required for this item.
7h02
